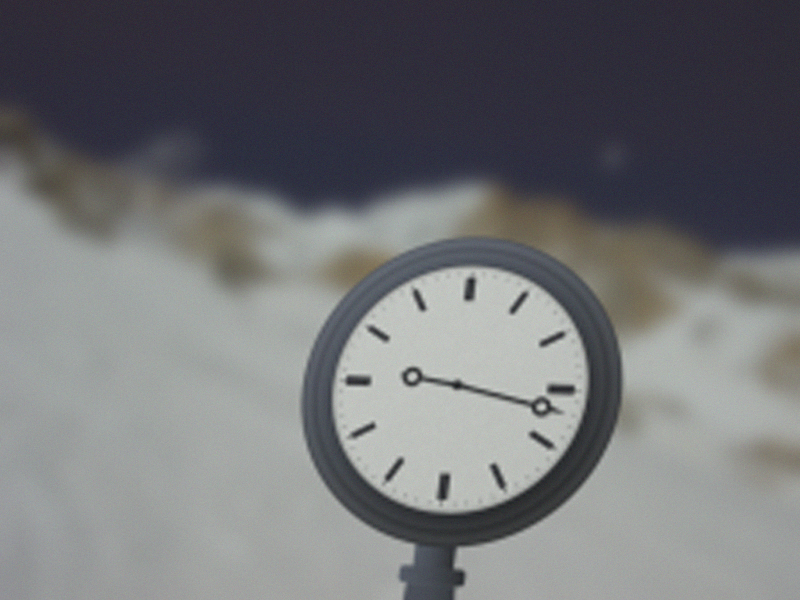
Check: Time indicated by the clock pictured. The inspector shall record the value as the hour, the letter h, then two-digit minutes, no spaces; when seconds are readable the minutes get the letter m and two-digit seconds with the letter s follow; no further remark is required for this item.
9h17
